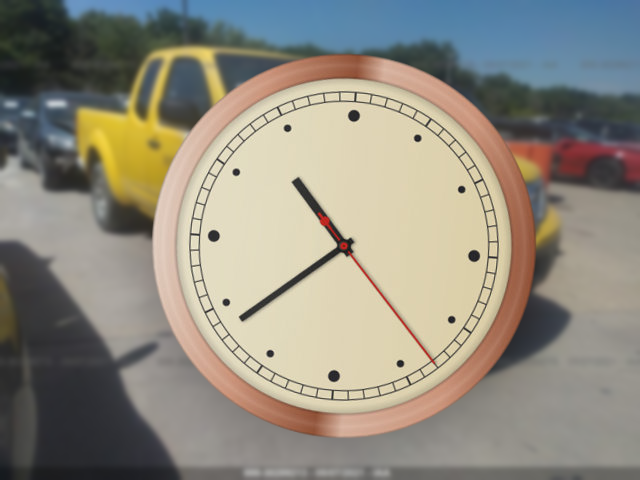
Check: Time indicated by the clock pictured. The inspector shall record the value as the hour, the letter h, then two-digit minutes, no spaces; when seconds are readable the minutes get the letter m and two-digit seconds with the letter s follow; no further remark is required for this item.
10h38m23s
